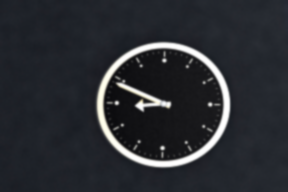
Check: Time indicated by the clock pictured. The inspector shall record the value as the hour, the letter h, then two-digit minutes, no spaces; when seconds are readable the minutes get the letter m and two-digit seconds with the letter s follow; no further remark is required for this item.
8h49
